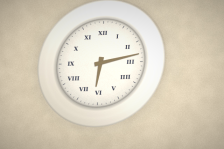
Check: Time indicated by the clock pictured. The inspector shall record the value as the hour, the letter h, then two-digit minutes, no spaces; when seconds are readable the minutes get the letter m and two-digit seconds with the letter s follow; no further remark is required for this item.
6h13
